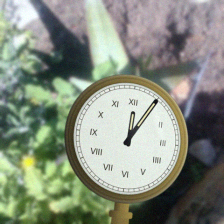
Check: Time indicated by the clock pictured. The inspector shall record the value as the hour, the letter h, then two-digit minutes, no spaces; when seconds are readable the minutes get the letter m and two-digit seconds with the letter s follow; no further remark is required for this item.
12h05
